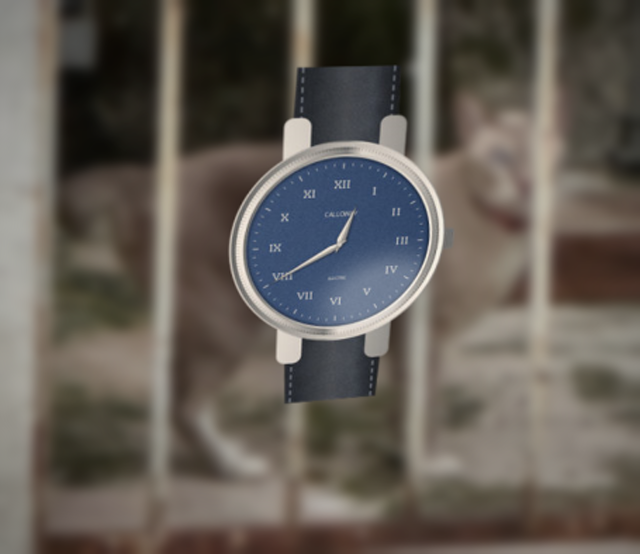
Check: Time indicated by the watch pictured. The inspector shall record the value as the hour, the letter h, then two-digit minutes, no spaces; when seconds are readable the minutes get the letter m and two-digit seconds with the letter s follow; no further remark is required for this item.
12h40
